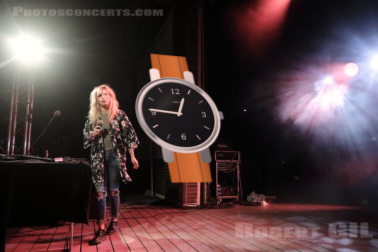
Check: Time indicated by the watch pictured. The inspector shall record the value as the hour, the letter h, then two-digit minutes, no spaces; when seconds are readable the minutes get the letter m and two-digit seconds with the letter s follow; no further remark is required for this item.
12h46
